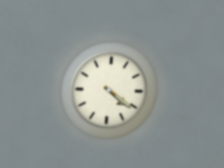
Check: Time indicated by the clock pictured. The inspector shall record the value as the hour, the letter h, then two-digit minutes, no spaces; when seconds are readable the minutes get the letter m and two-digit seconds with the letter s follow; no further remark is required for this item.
4h21
